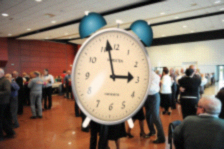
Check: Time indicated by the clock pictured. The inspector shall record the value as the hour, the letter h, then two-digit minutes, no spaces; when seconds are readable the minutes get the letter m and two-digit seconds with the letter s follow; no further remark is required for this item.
2h57
